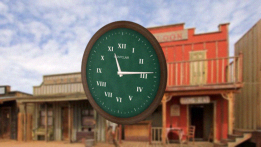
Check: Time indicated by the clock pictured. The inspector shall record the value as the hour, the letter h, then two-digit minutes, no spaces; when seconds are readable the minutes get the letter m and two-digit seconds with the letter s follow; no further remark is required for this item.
11h14
